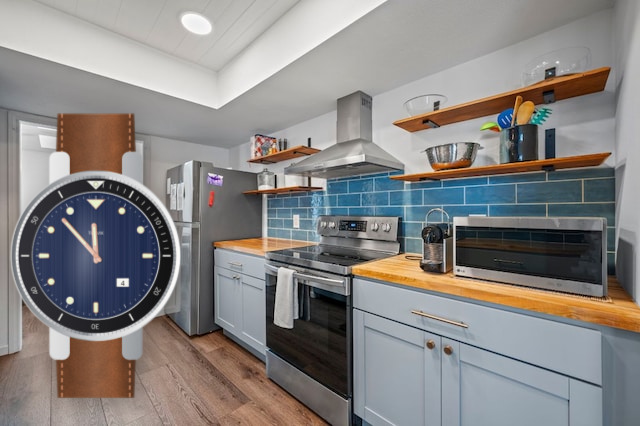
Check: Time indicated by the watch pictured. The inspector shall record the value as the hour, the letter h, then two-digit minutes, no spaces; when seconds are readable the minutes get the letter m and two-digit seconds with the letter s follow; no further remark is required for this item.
11h53
